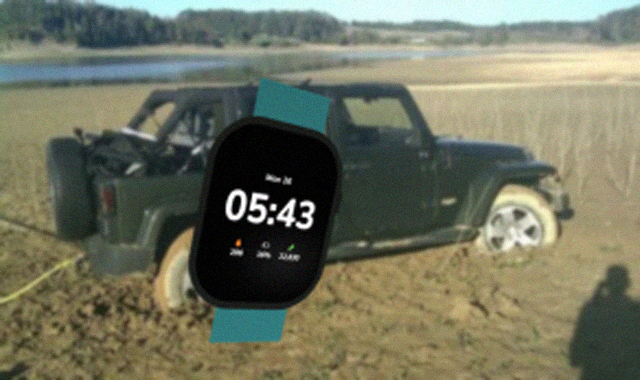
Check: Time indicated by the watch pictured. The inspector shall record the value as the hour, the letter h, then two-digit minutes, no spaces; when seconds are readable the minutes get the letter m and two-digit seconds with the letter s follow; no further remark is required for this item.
5h43
